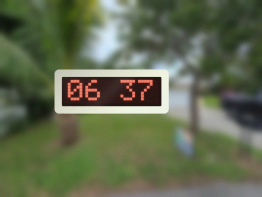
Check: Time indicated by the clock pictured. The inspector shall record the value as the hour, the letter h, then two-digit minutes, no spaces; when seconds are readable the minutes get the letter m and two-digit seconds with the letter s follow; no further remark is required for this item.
6h37
